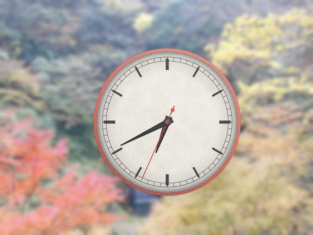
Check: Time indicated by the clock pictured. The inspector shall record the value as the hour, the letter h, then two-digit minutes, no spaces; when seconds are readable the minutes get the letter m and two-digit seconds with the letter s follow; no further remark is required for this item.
6h40m34s
